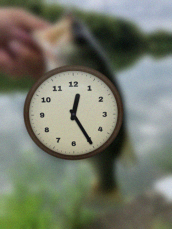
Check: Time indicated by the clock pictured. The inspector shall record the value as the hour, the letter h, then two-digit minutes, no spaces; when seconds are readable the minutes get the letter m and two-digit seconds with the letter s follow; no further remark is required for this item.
12h25
